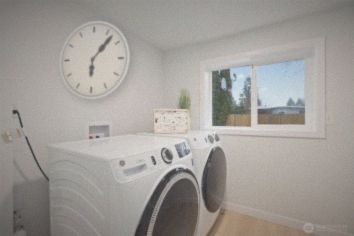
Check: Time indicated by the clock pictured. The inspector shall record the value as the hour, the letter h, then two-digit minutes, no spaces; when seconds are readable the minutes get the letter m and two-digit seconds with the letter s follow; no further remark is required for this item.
6h07
